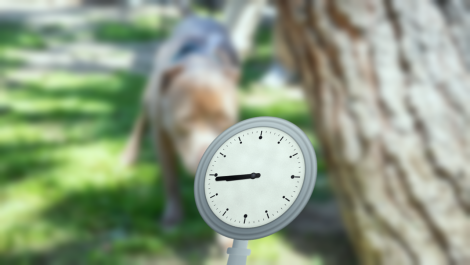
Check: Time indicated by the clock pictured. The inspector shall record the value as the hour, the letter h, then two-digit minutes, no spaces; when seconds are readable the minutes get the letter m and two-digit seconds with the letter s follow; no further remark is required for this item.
8h44
